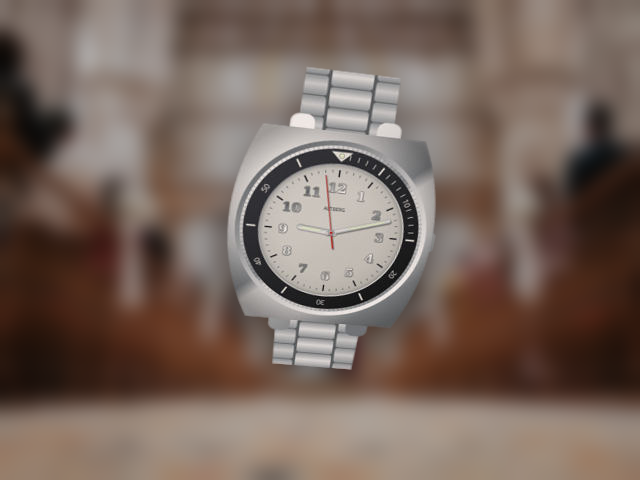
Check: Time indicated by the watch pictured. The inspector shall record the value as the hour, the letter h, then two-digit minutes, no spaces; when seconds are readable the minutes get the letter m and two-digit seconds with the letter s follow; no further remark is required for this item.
9h11m58s
